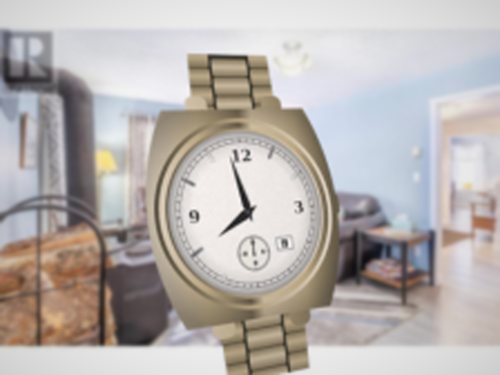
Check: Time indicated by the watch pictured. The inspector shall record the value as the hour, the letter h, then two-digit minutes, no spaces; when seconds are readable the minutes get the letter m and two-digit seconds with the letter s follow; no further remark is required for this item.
7h58
